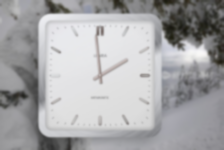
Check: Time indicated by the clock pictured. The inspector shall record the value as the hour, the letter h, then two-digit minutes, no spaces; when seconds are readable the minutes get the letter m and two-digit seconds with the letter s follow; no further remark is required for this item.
1h59
